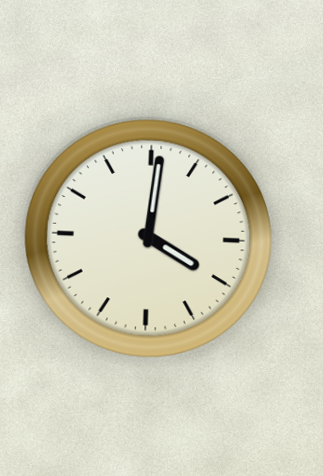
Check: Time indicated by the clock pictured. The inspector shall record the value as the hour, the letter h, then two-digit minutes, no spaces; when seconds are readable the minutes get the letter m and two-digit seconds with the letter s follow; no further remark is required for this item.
4h01
